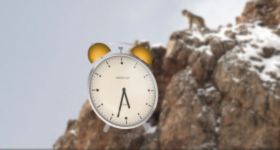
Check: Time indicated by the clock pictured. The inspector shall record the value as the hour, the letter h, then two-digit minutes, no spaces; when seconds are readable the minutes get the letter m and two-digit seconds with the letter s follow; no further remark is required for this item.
5h33
